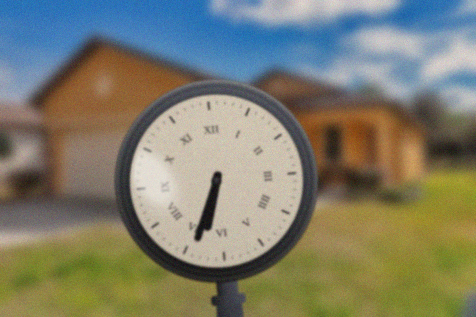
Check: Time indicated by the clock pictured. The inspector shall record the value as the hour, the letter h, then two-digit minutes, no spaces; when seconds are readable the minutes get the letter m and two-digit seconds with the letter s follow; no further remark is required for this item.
6h34
